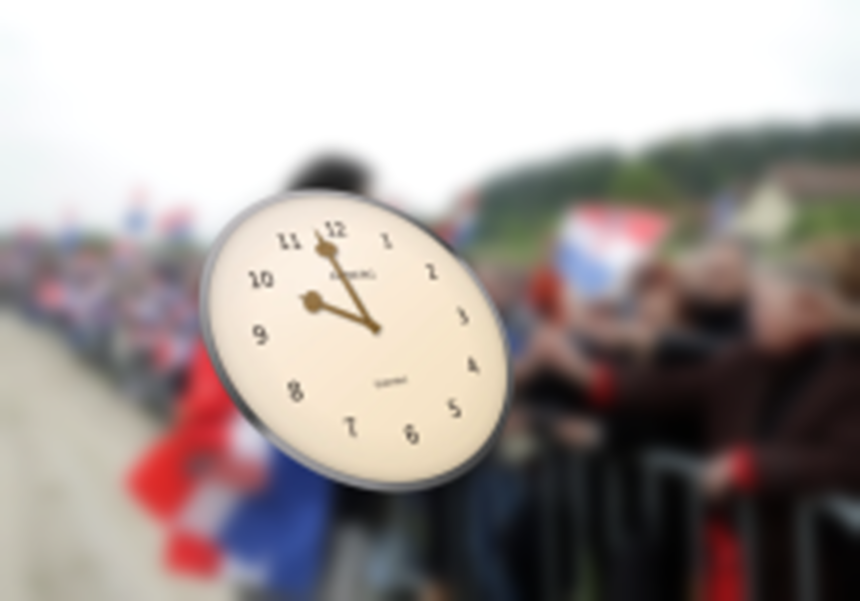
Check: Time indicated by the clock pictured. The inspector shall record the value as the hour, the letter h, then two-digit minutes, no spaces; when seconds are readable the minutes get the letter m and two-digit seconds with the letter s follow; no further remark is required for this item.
9h58
